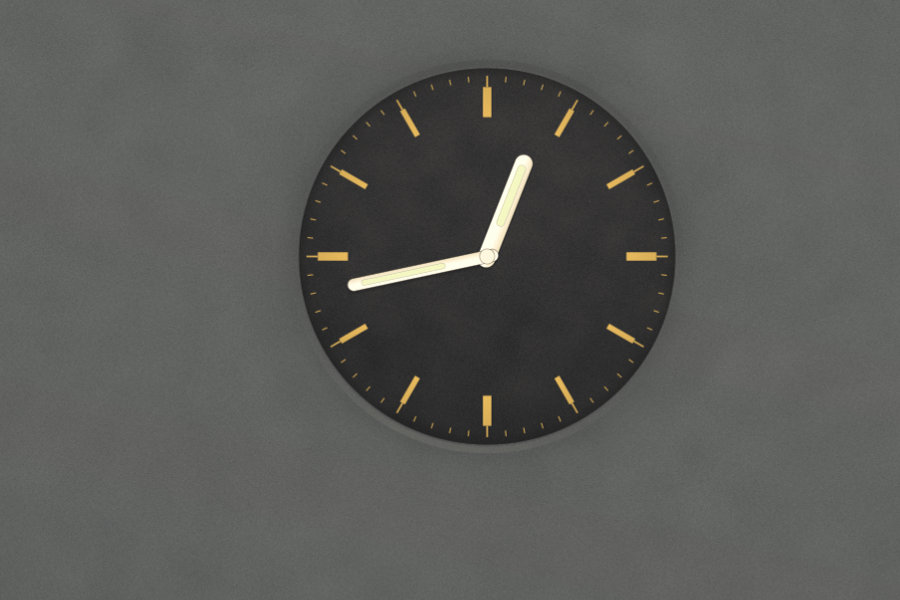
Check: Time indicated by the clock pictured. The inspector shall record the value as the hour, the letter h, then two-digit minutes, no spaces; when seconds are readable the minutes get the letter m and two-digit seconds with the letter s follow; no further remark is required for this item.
12h43
